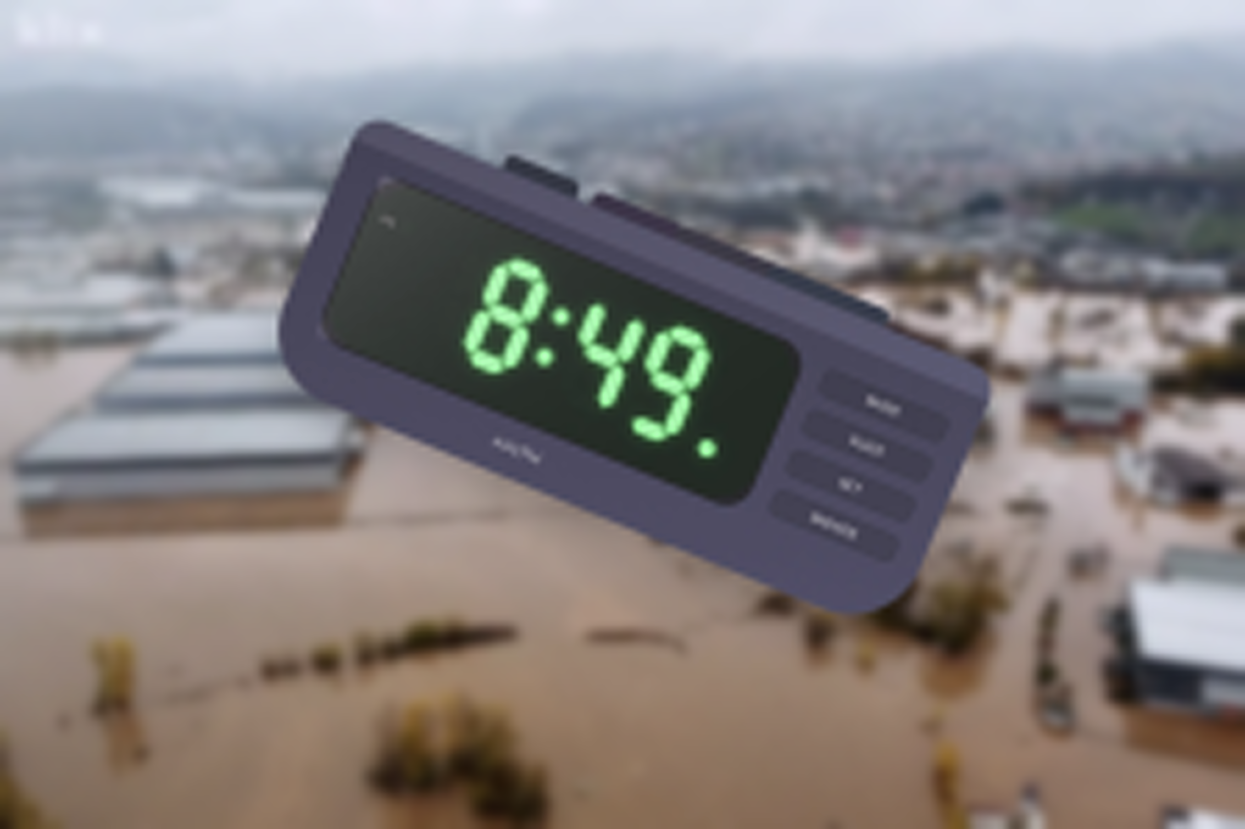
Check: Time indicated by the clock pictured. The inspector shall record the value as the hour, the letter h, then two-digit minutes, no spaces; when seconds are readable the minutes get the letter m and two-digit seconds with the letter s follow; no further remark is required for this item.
8h49
